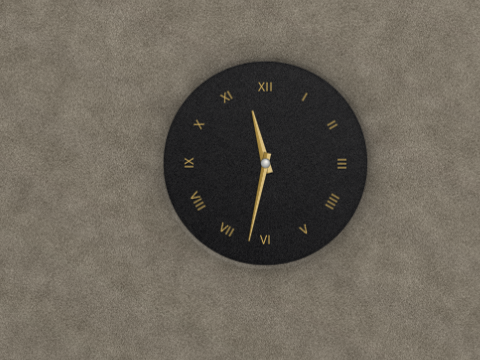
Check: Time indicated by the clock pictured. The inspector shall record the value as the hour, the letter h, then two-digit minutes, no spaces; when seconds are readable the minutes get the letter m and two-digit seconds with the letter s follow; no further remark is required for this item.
11h32
